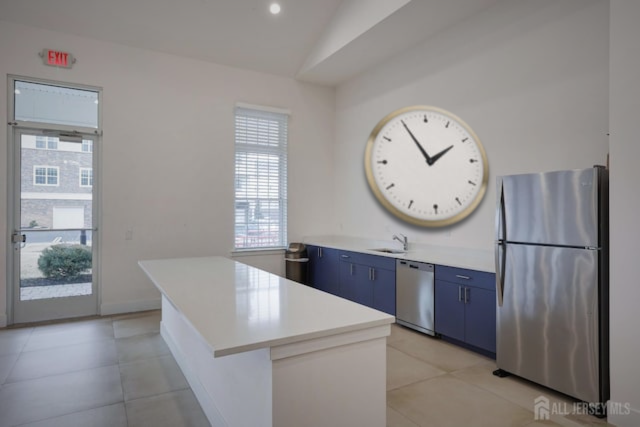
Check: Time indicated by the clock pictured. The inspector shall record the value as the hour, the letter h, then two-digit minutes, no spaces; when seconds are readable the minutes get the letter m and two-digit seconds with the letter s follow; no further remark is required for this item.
1h55
